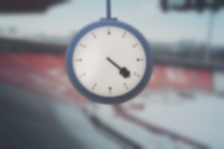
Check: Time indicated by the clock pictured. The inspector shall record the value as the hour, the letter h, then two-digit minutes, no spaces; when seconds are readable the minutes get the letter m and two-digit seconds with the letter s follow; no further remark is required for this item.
4h22
